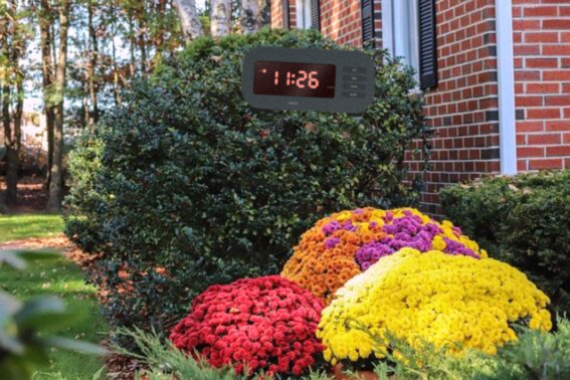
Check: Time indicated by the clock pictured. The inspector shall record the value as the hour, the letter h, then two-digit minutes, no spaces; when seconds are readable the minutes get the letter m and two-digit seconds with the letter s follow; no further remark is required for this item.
11h26
